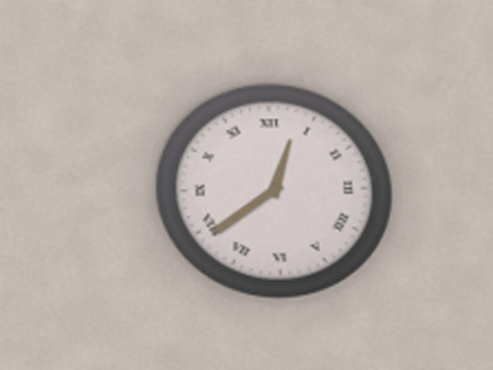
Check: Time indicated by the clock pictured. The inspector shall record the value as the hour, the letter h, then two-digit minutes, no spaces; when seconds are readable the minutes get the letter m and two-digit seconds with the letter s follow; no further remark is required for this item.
12h39
